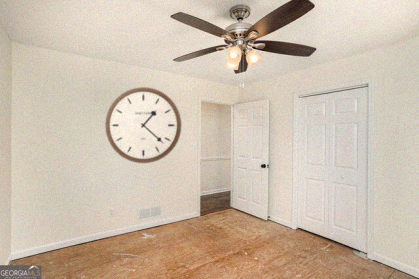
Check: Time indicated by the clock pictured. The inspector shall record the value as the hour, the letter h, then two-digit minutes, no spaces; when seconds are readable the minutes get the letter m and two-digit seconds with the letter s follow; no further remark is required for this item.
1h22
